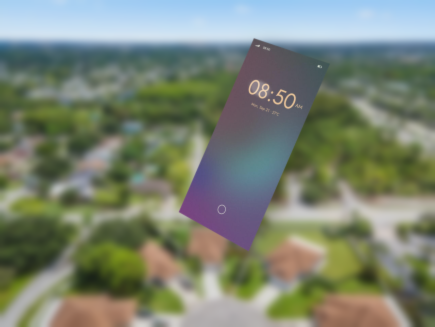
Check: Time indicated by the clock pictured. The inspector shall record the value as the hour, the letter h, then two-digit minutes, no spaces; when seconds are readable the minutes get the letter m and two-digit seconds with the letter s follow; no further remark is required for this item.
8h50
